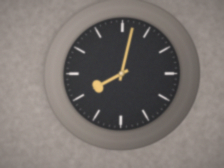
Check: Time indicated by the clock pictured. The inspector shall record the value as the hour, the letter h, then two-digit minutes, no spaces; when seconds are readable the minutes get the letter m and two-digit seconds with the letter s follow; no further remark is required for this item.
8h02
